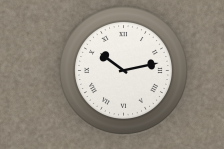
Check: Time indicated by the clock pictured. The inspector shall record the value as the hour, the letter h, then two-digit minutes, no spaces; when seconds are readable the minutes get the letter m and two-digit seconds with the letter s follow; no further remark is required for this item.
10h13
